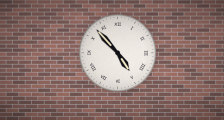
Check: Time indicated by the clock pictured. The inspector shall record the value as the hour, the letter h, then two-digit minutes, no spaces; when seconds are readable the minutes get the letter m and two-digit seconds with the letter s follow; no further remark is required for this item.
4h53
